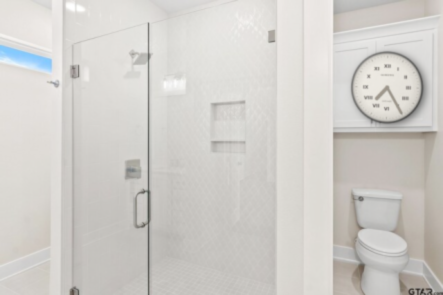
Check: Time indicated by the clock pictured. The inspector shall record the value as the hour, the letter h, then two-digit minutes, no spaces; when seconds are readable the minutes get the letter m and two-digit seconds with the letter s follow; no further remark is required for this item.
7h25
